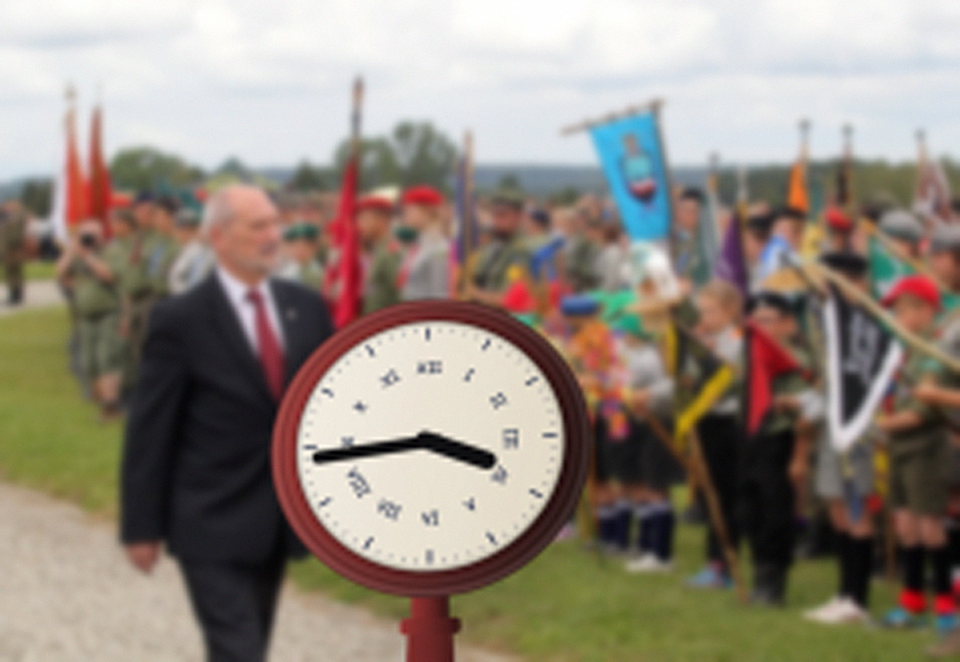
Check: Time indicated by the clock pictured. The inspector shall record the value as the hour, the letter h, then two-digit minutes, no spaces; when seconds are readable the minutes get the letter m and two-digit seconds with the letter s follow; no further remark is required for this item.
3h44
